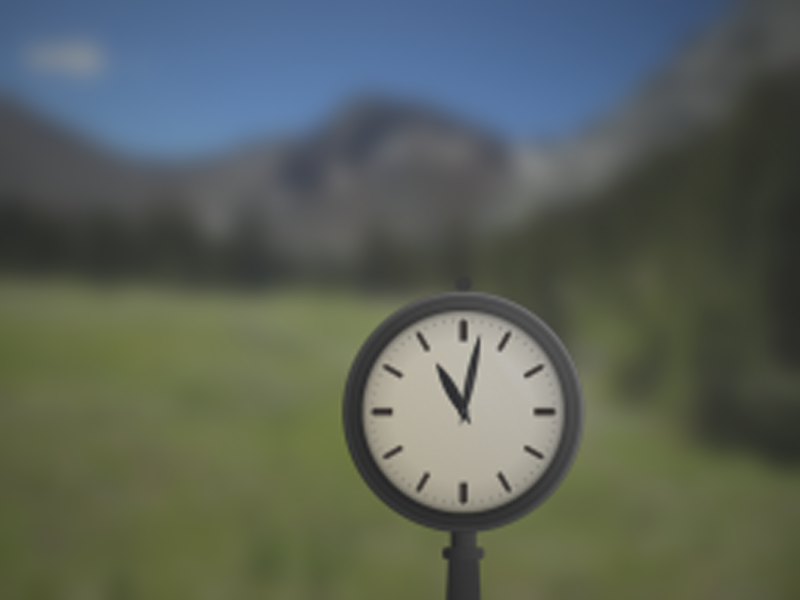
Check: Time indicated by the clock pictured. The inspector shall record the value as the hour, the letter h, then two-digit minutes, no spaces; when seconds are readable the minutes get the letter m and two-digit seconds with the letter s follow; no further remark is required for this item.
11h02
